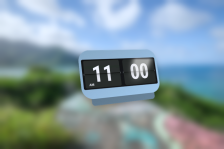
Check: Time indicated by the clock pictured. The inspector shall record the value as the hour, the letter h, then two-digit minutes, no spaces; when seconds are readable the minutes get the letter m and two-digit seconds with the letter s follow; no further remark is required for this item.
11h00
